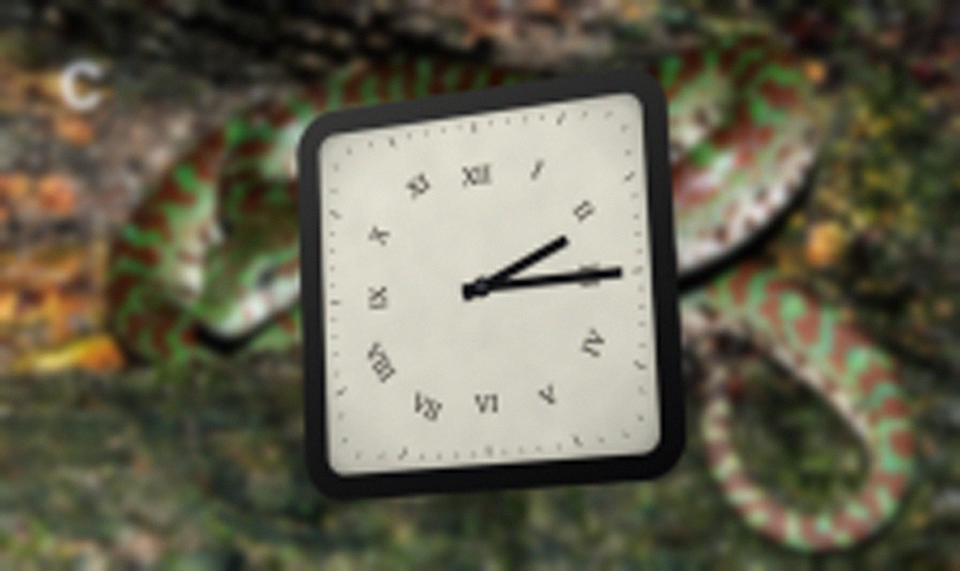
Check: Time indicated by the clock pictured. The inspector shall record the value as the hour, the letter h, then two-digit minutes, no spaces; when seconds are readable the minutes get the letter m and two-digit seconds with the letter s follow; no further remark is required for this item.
2h15
